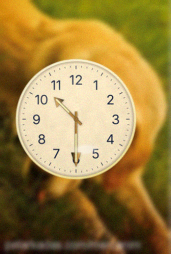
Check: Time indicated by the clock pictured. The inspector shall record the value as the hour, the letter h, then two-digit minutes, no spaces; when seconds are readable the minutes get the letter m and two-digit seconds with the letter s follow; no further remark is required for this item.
10h30
